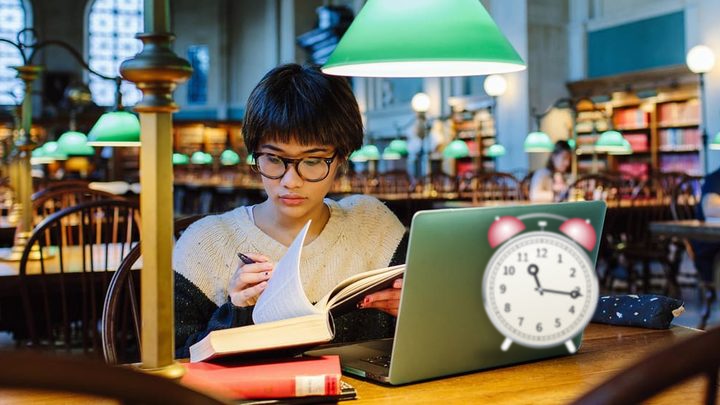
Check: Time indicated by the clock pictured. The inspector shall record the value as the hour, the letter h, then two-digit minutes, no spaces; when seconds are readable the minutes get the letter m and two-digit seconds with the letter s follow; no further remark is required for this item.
11h16
